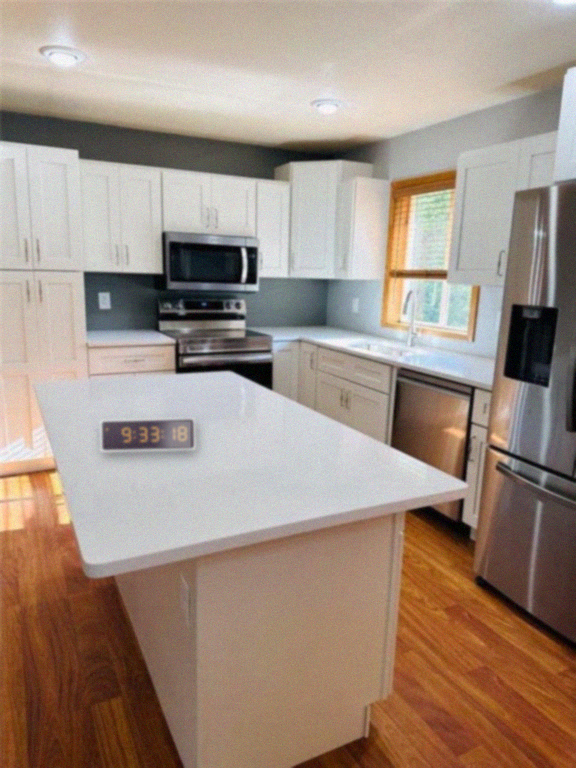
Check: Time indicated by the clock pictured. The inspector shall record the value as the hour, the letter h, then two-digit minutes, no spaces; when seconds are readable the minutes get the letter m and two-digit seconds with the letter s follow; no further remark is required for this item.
9h33m18s
